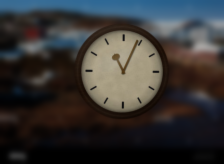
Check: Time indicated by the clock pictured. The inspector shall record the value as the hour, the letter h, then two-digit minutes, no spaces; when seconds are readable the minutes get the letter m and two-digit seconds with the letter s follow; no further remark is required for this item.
11h04
